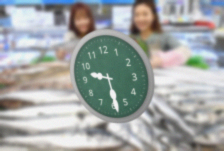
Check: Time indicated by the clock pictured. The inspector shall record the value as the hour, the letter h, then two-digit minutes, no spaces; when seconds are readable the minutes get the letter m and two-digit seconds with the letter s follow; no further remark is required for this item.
9h29
